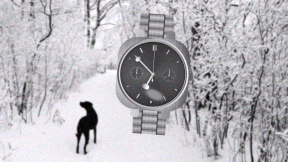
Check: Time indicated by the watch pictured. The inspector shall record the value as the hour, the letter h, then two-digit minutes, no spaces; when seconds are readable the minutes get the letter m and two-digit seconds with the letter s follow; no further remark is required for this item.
6h52
